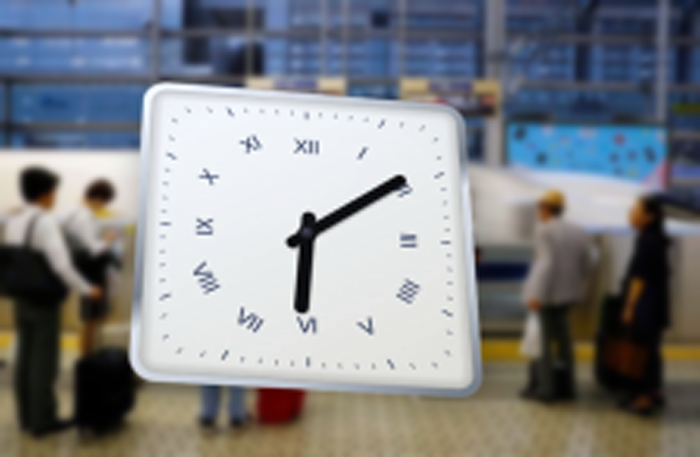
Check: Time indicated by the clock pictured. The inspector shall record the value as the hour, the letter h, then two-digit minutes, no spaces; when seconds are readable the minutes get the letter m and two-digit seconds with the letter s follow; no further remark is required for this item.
6h09
